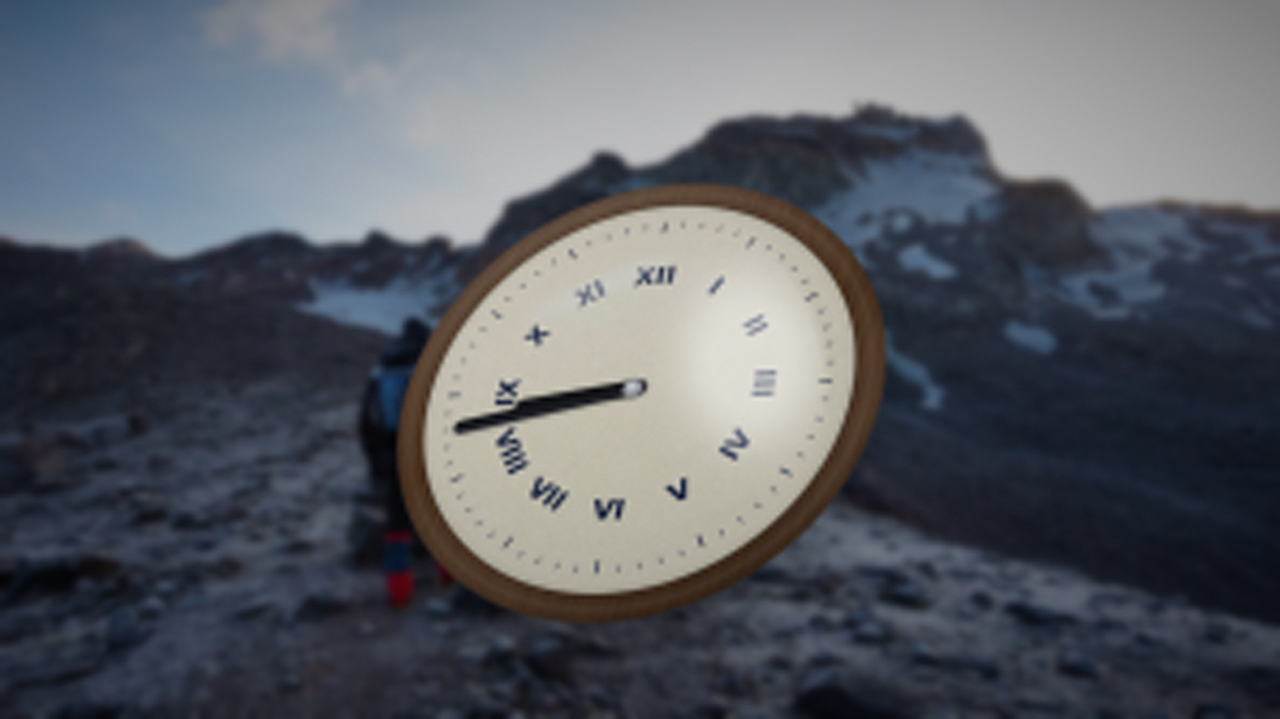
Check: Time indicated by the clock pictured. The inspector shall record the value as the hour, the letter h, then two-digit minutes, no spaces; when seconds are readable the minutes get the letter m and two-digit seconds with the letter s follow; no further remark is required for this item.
8h43
